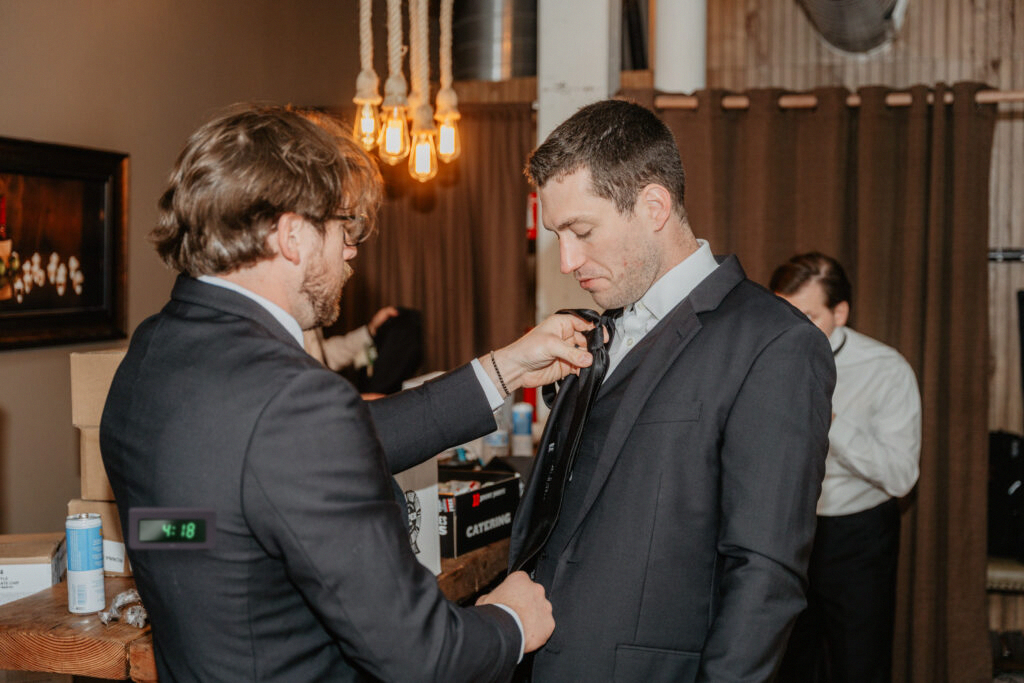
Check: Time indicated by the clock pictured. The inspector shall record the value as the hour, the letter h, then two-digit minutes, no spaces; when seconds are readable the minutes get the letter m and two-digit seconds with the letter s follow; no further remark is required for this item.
4h18
